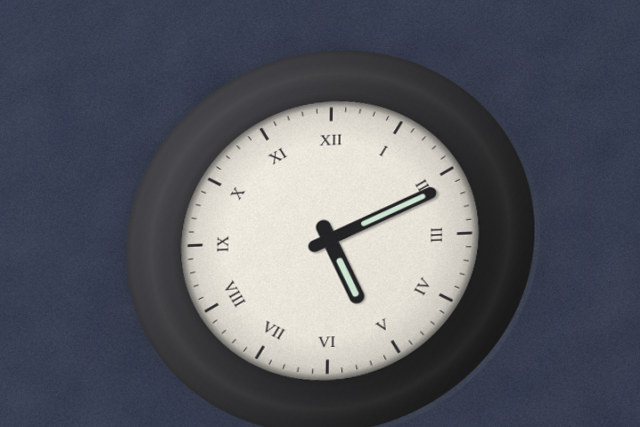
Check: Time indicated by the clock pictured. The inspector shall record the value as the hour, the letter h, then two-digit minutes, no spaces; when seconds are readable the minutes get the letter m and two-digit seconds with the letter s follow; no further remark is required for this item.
5h11
